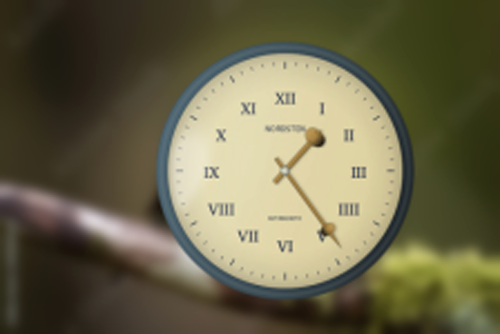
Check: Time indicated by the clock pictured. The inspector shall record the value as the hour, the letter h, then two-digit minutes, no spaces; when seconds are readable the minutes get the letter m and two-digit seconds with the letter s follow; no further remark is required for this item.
1h24
